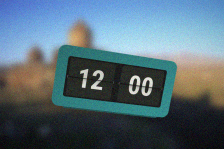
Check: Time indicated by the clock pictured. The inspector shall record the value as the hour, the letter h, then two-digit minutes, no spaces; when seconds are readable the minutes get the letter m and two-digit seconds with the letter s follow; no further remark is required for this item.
12h00
